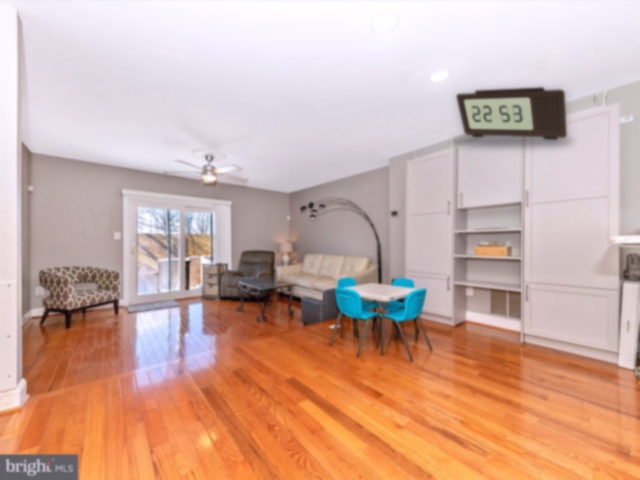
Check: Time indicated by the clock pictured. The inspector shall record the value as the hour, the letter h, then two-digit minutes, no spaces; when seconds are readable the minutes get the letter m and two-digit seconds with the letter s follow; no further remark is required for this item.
22h53
